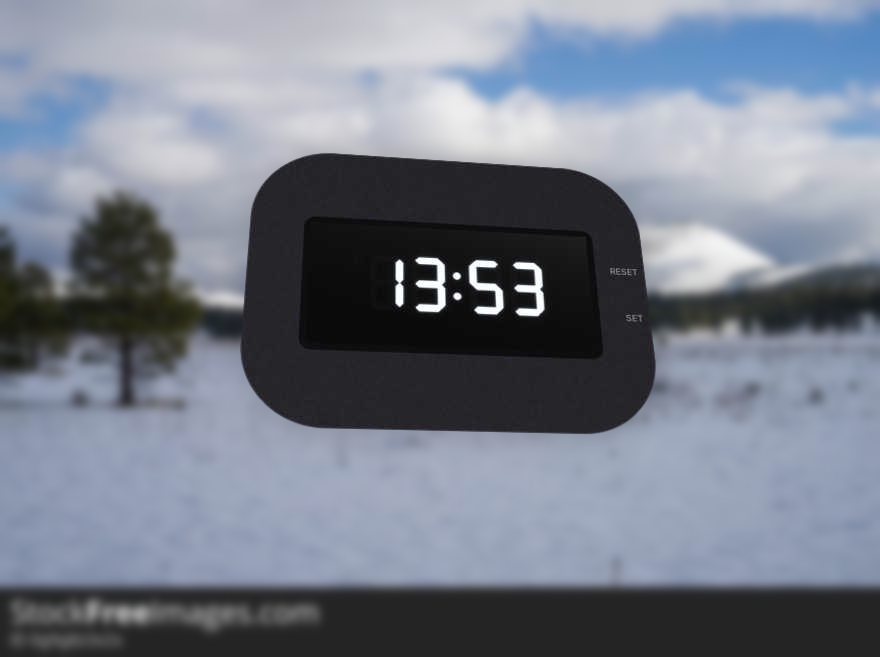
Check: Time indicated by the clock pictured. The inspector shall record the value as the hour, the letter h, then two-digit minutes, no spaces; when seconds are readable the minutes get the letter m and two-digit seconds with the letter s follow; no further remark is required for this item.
13h53
